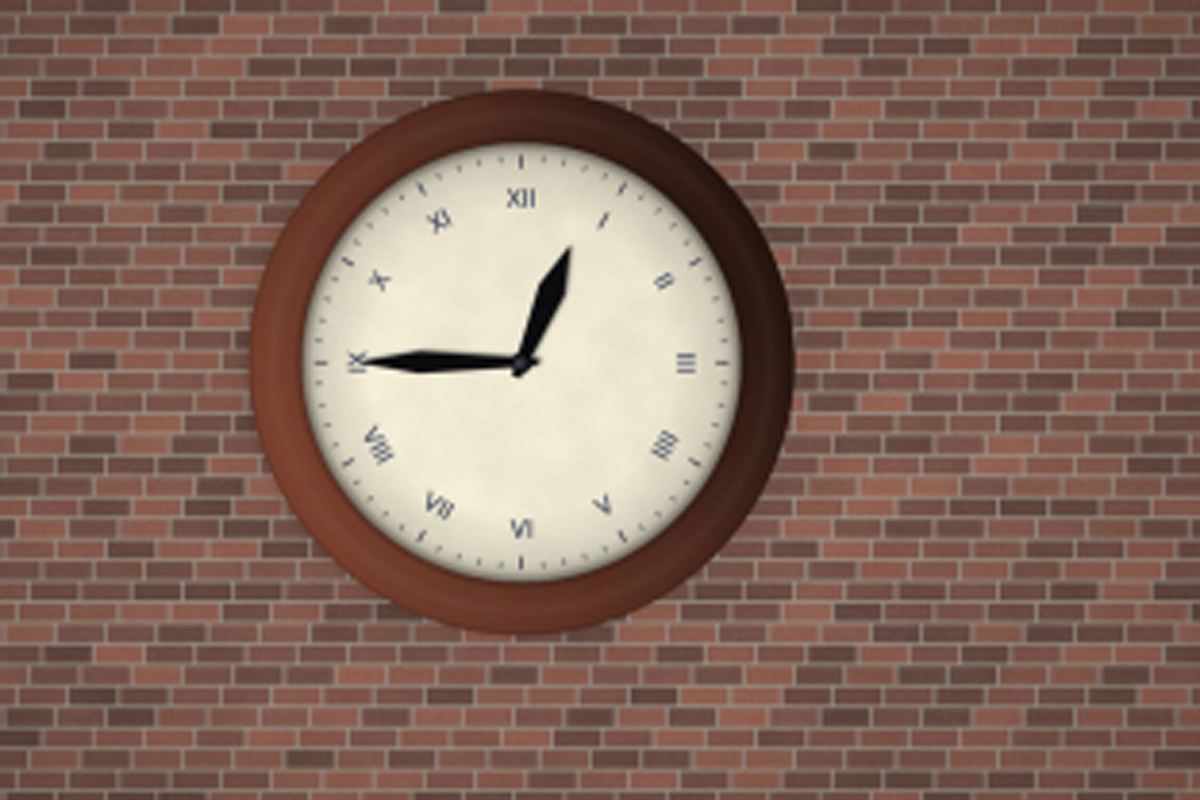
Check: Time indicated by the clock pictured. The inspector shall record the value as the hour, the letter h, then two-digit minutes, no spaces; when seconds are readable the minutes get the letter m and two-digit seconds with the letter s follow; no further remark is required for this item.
12h45
